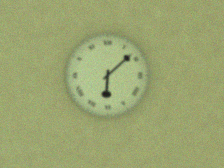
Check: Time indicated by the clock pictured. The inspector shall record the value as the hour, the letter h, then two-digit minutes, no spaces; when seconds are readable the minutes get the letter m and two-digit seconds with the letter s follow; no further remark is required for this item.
6h08
